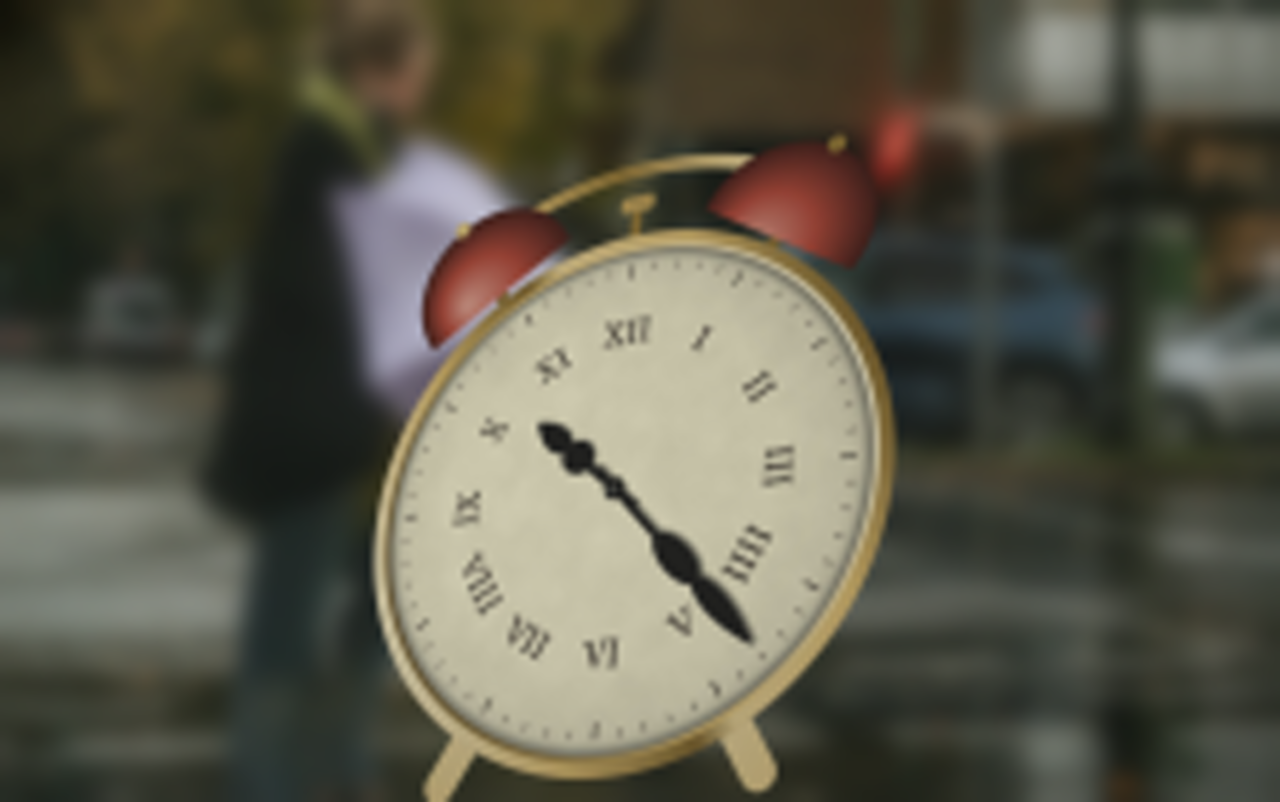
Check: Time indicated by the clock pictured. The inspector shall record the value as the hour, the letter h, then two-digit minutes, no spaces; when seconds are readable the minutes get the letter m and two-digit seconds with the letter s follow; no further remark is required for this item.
10h23
